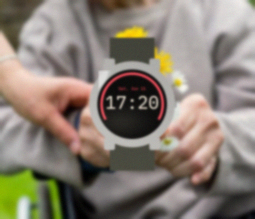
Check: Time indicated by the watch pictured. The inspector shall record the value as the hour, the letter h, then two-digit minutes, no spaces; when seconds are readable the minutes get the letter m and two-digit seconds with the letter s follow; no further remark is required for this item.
17h20
